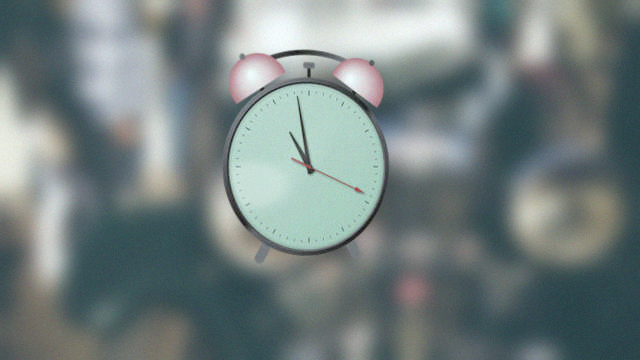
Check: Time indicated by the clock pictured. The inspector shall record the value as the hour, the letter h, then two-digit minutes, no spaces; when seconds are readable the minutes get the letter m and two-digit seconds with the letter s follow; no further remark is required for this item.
10h58m19s
